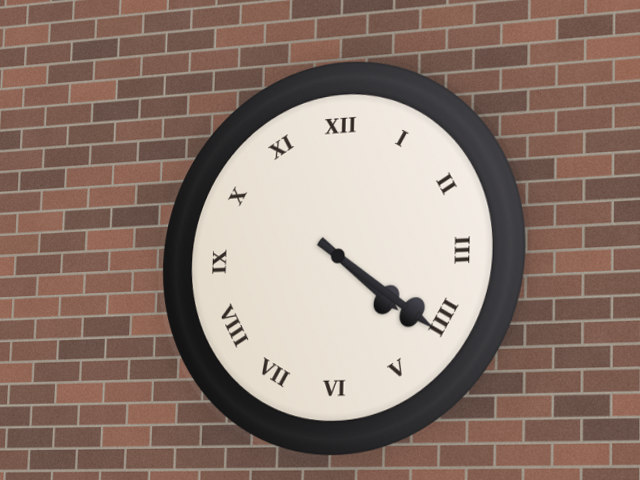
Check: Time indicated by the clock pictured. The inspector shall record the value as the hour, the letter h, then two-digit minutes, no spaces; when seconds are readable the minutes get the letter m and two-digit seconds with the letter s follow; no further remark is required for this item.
4h21
